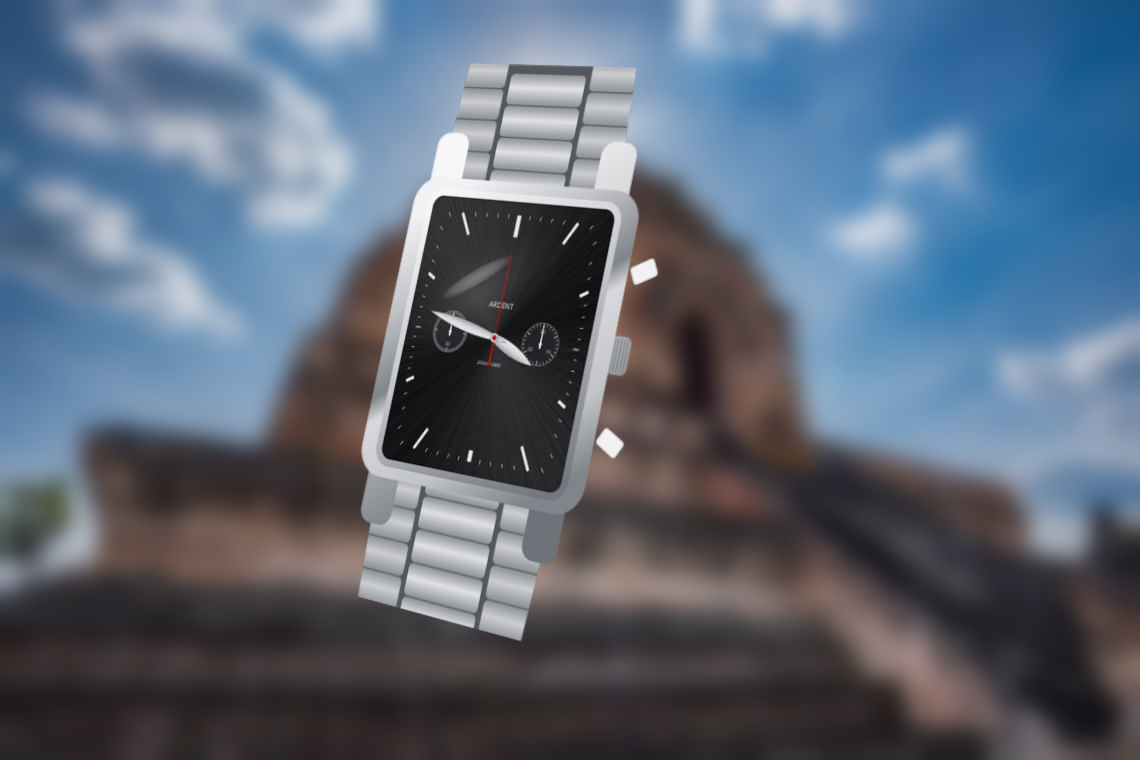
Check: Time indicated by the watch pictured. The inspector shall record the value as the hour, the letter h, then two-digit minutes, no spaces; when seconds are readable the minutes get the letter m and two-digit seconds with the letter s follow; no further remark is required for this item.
3h47
